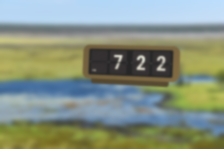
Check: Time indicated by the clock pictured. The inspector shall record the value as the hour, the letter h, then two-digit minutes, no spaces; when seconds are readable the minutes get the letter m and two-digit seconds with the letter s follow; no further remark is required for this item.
7h22
